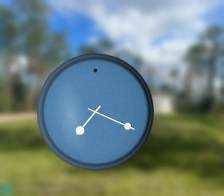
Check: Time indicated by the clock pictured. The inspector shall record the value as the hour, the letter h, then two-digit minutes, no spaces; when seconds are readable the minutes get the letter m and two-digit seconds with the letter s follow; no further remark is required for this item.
7h19
